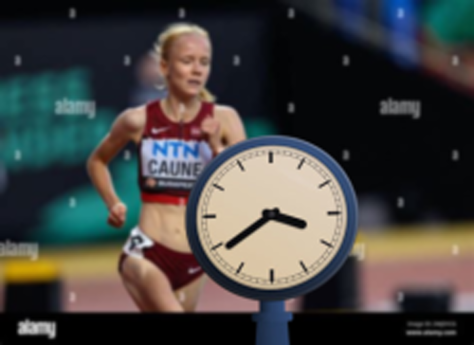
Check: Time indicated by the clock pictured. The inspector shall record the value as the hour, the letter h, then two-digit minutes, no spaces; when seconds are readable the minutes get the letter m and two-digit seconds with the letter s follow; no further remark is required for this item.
3h39
